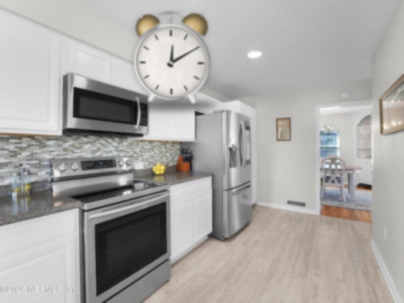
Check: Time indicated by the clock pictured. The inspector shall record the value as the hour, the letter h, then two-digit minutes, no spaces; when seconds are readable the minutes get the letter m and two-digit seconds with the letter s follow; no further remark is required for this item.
12h10
